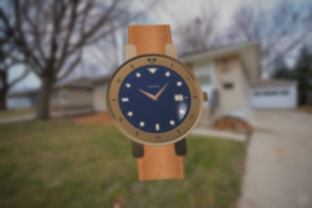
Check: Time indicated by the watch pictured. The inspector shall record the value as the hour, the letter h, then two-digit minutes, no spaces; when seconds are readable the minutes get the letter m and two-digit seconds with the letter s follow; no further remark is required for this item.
10h07
